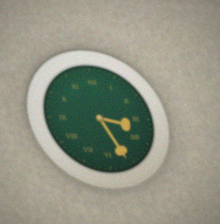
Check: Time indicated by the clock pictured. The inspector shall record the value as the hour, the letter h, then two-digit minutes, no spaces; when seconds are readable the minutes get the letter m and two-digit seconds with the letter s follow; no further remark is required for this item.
3h26
